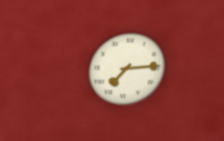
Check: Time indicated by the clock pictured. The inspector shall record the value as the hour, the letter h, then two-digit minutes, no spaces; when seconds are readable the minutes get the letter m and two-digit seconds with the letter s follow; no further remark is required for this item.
7h14
